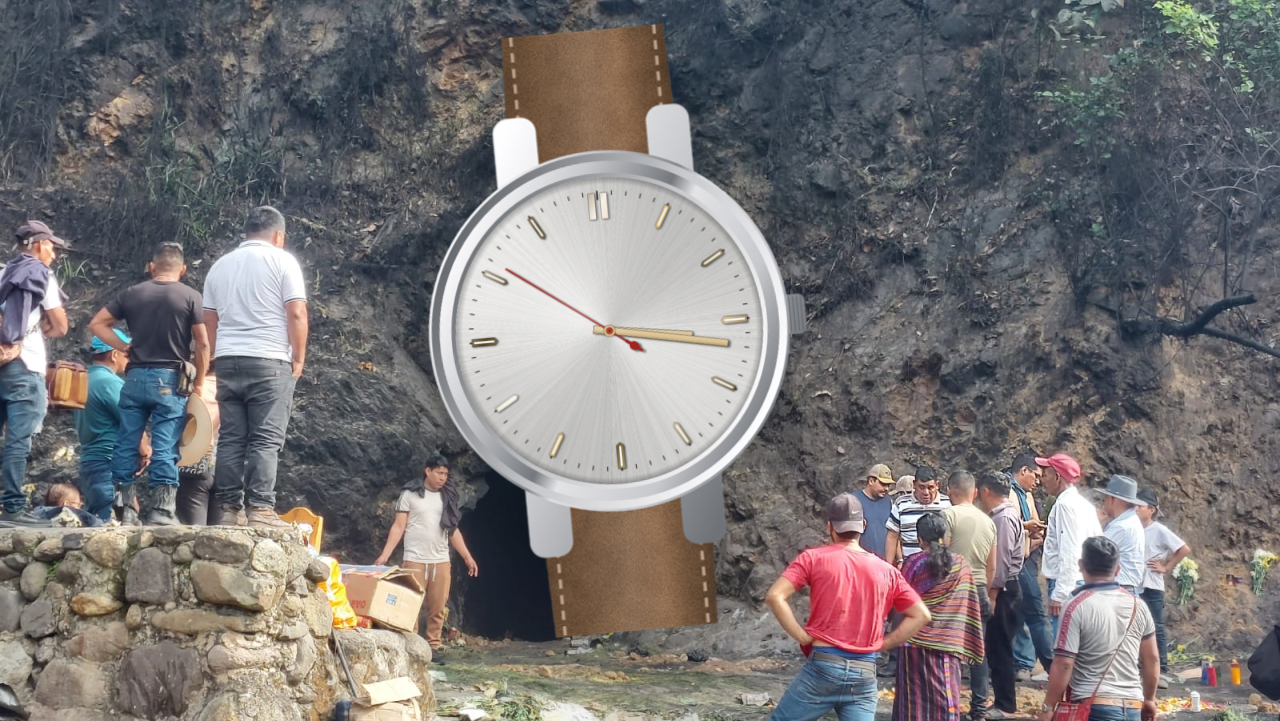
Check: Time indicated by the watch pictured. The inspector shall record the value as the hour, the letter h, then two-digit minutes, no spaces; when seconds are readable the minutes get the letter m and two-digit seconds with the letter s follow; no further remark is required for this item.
3h16m51s
